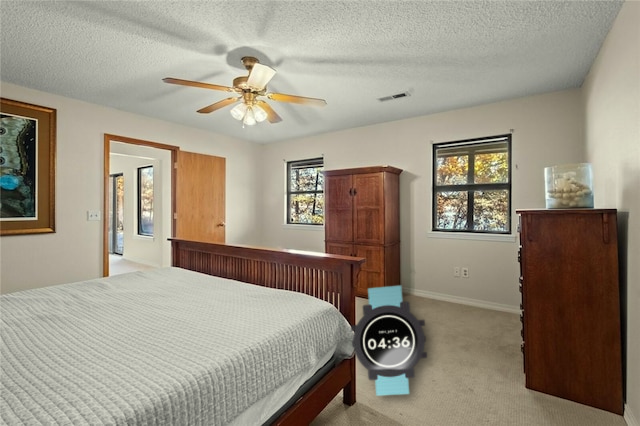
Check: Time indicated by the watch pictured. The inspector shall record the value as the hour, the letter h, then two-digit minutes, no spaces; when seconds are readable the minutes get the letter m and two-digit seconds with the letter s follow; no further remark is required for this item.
4h36
